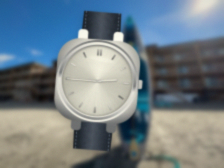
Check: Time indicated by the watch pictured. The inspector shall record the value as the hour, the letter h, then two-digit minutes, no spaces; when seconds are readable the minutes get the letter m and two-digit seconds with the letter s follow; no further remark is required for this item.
2h45
